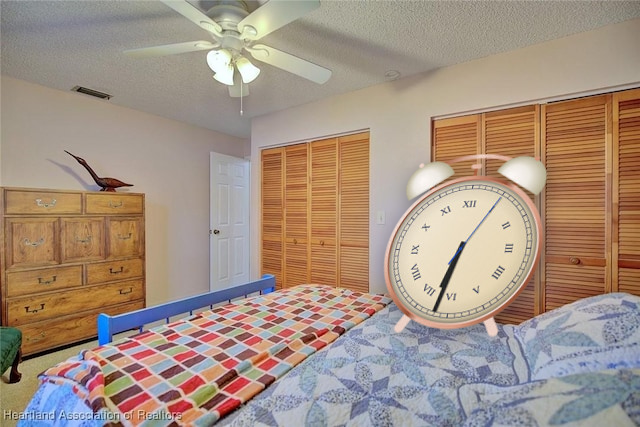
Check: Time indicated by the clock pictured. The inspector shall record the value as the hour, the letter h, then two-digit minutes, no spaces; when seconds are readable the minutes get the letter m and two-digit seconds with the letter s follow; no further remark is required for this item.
6h32m05s
